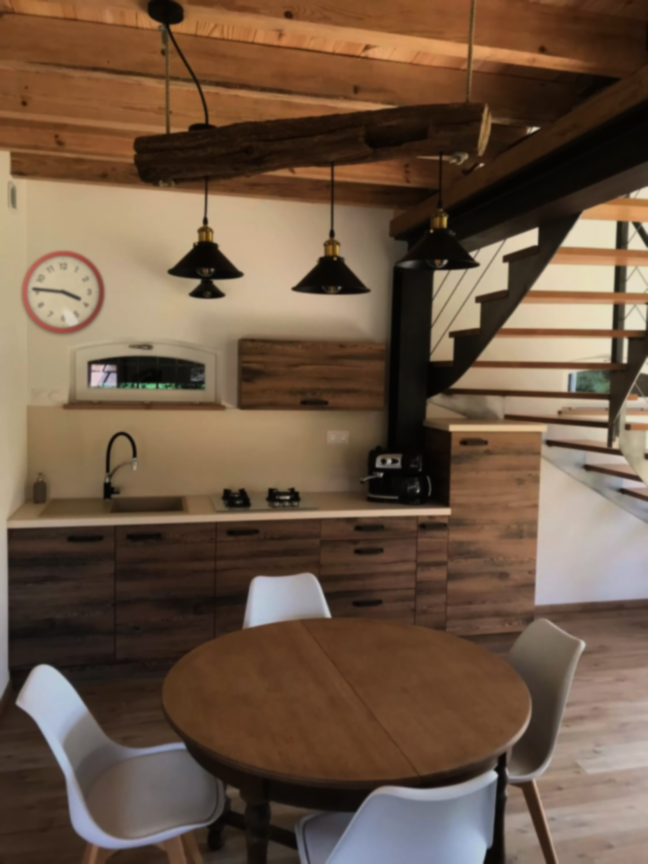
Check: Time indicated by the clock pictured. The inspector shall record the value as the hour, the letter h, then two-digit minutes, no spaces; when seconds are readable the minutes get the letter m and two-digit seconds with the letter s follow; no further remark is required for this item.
3h46
